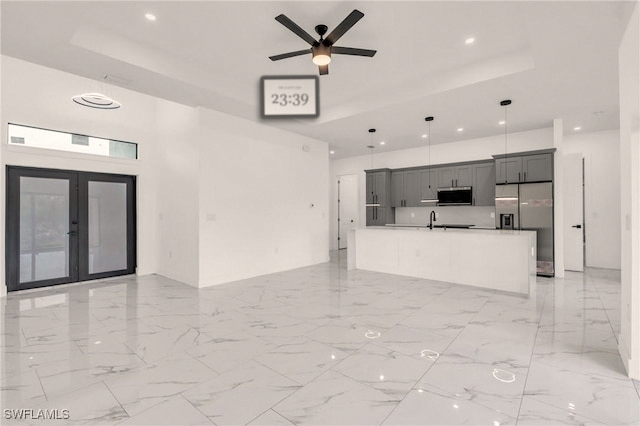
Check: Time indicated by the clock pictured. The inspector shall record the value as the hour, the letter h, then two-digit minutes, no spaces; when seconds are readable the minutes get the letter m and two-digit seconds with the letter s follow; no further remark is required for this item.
23h39
